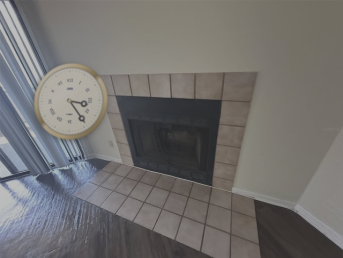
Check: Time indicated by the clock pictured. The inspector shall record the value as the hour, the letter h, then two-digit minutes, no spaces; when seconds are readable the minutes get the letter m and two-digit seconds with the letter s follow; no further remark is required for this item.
3h24
